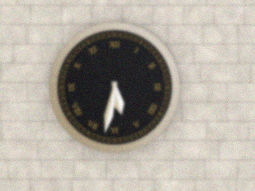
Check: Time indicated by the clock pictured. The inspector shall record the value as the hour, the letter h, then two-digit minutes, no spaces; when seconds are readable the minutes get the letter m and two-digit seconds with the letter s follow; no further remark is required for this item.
5h32
